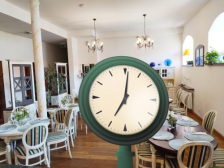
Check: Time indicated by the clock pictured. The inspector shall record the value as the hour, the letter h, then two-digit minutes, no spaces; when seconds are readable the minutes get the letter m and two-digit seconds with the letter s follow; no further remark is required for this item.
7h01
